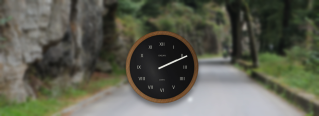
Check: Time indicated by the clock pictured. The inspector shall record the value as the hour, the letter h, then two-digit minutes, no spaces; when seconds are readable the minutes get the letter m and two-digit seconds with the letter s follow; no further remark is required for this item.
2h11
